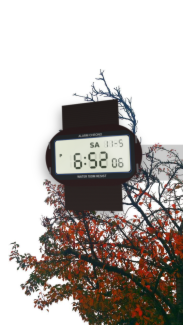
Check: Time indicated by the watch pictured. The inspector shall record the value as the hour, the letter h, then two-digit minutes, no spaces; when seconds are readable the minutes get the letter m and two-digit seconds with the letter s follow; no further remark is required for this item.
6h52m06s
